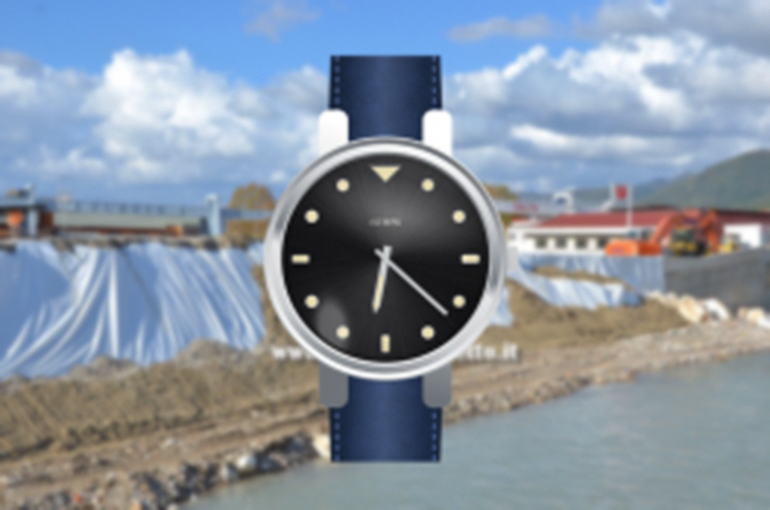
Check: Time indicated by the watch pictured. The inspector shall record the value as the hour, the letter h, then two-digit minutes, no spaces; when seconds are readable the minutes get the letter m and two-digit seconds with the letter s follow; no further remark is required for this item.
6h22
